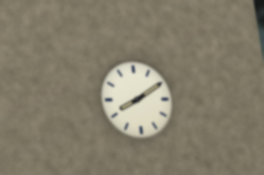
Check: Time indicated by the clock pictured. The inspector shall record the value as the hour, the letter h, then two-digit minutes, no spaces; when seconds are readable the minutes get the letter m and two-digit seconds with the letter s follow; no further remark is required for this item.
8h10
